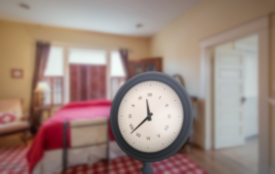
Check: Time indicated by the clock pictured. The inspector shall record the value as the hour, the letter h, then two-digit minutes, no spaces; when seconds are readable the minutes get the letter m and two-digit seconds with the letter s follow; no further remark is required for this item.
11h38
